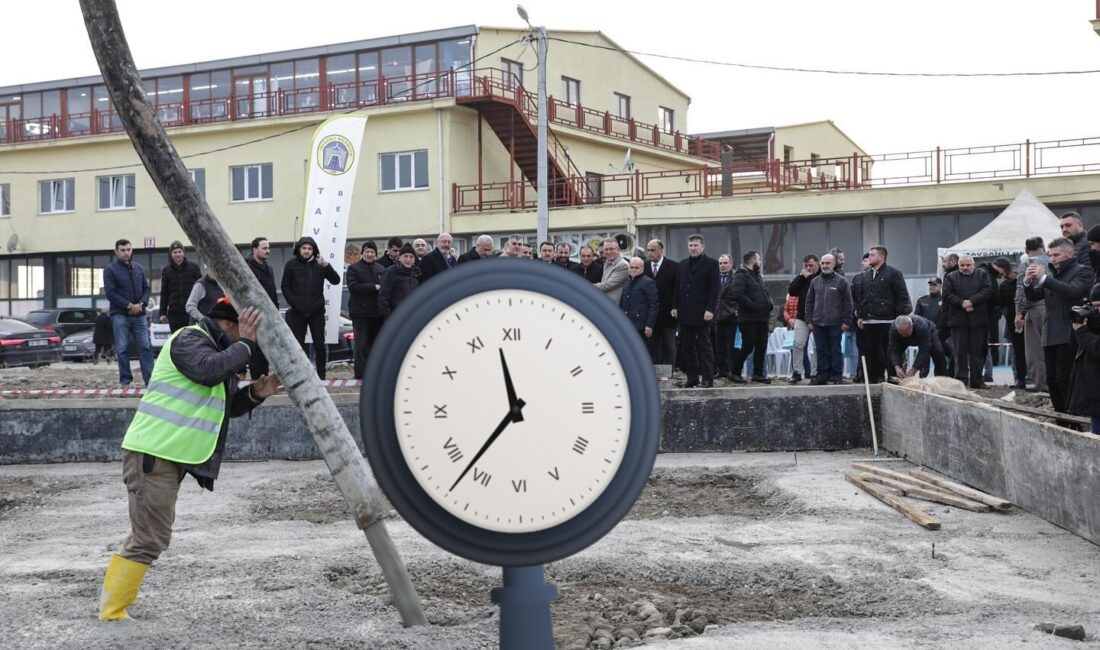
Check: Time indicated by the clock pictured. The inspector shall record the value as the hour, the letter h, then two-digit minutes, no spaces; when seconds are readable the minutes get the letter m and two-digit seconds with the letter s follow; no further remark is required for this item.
11h37
